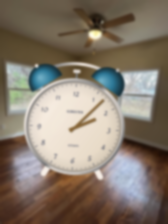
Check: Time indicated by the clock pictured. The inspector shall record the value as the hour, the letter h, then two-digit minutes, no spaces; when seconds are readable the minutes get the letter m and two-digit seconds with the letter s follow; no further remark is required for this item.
2h07
